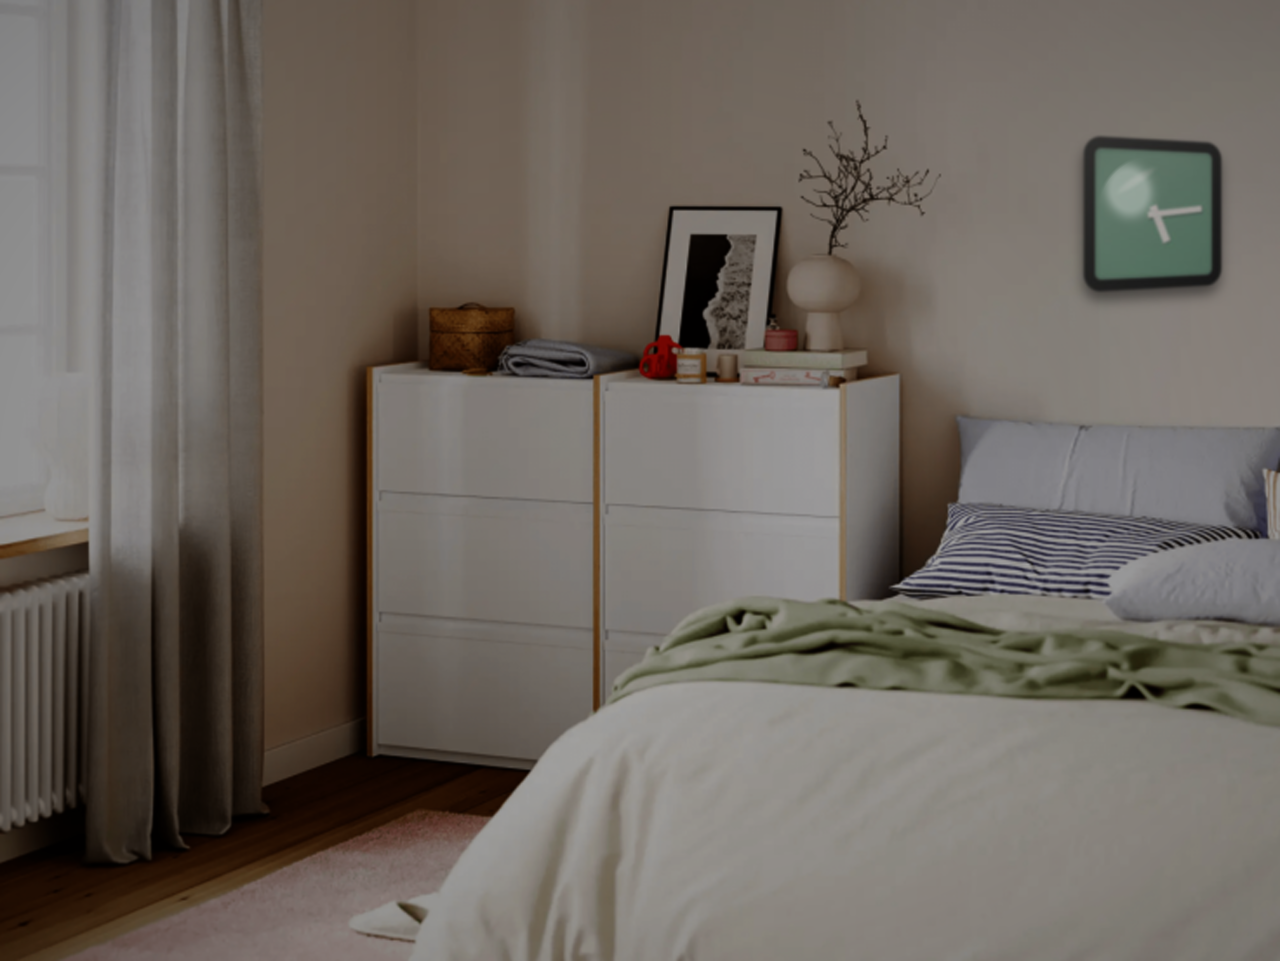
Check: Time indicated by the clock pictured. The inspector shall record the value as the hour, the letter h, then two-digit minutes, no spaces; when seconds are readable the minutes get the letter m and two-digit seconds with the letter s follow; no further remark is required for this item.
5h14
